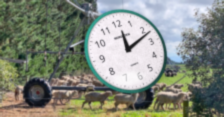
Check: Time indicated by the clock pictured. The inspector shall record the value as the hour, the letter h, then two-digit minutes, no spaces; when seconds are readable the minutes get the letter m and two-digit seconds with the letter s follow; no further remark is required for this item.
12h12
